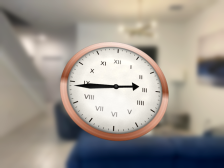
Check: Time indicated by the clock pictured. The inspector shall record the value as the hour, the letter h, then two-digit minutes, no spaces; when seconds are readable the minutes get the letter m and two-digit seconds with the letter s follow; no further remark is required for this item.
2h44
